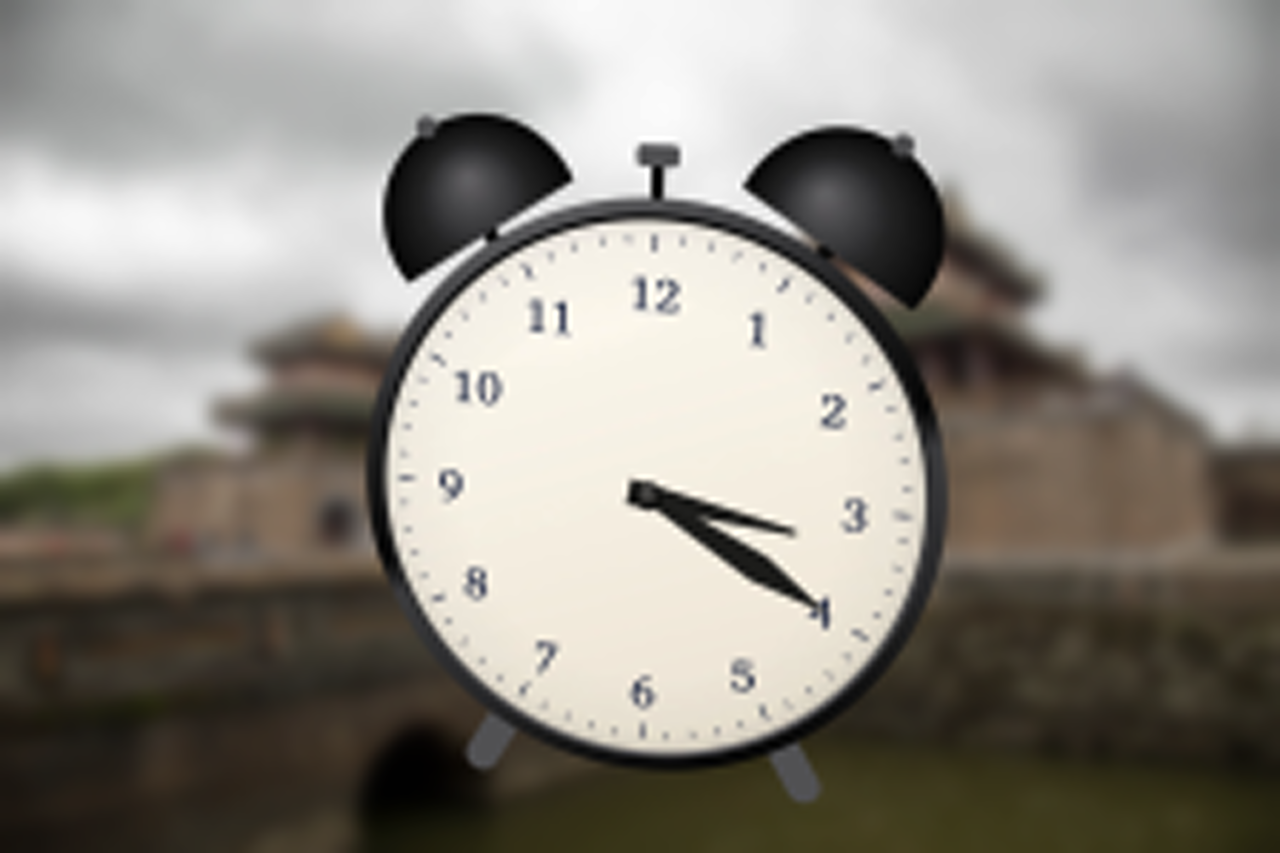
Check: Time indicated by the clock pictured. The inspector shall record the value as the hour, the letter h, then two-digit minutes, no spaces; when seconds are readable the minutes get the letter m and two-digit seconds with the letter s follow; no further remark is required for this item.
3h20
